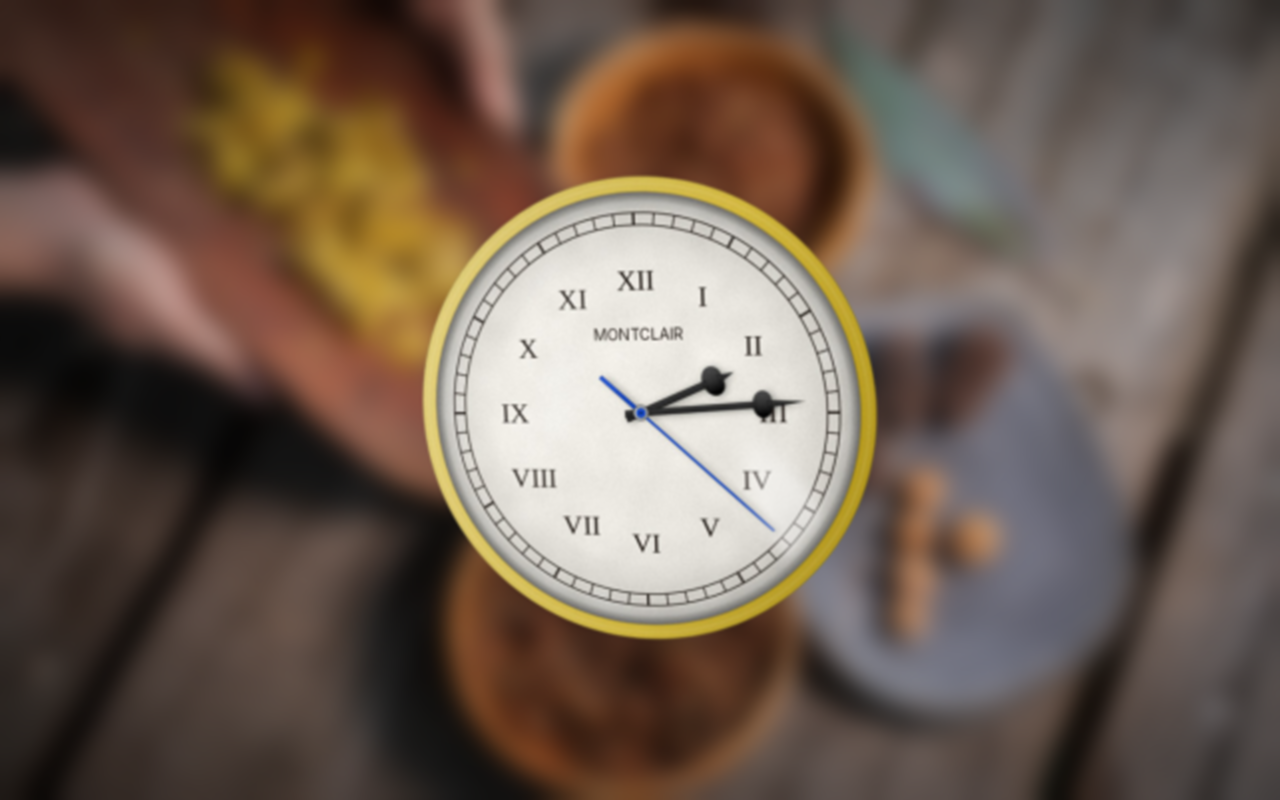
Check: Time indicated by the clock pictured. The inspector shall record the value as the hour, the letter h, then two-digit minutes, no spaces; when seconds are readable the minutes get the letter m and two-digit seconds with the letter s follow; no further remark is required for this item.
2h14m22s
